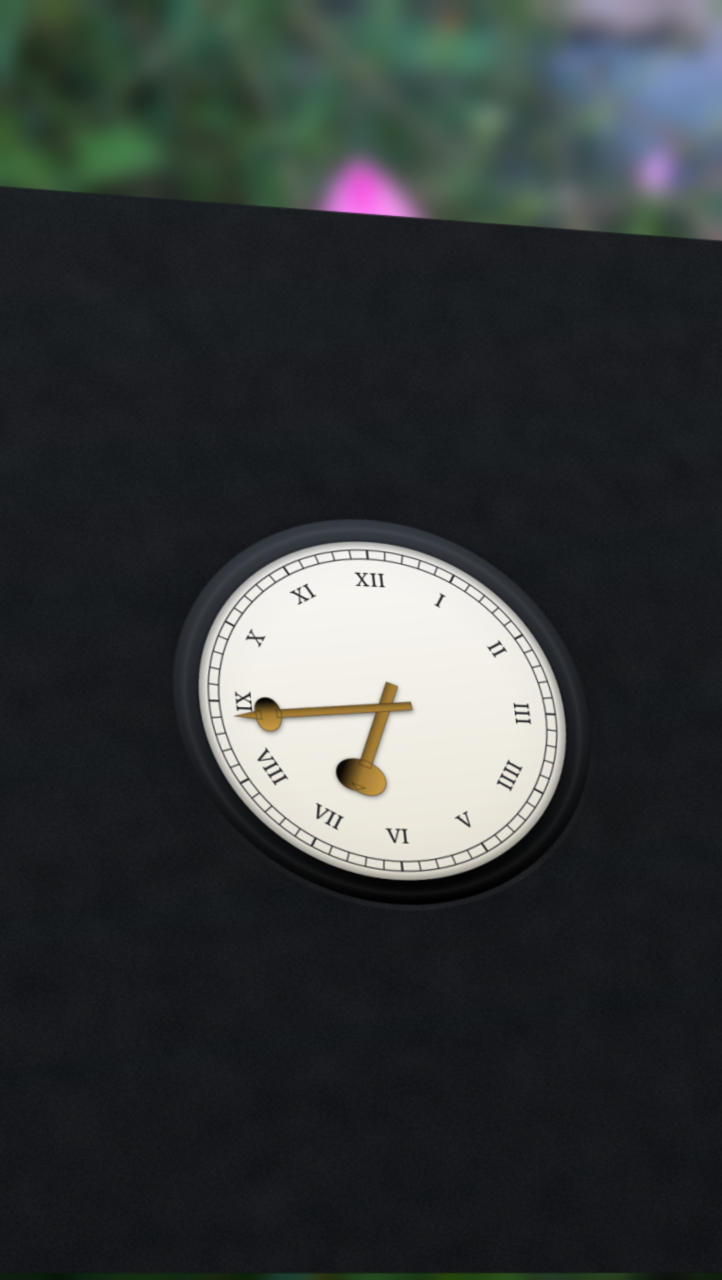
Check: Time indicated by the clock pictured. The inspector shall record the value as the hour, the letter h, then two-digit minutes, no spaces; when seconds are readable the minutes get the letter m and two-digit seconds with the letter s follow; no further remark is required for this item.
6h44
